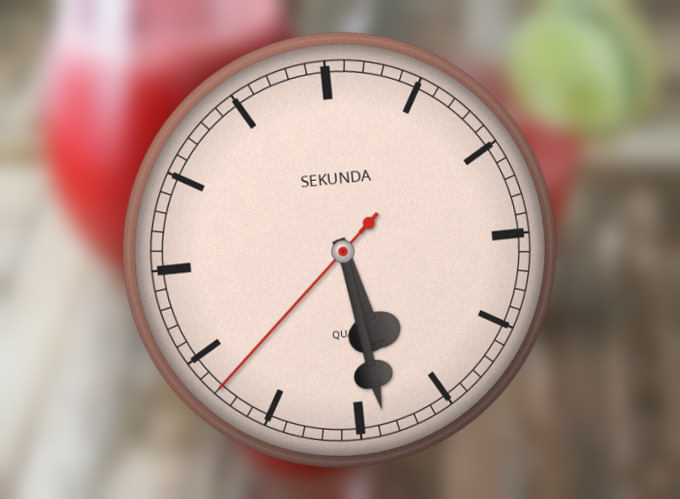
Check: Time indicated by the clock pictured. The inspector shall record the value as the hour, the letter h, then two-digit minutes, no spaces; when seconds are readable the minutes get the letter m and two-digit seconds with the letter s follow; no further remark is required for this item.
5h28m38s
